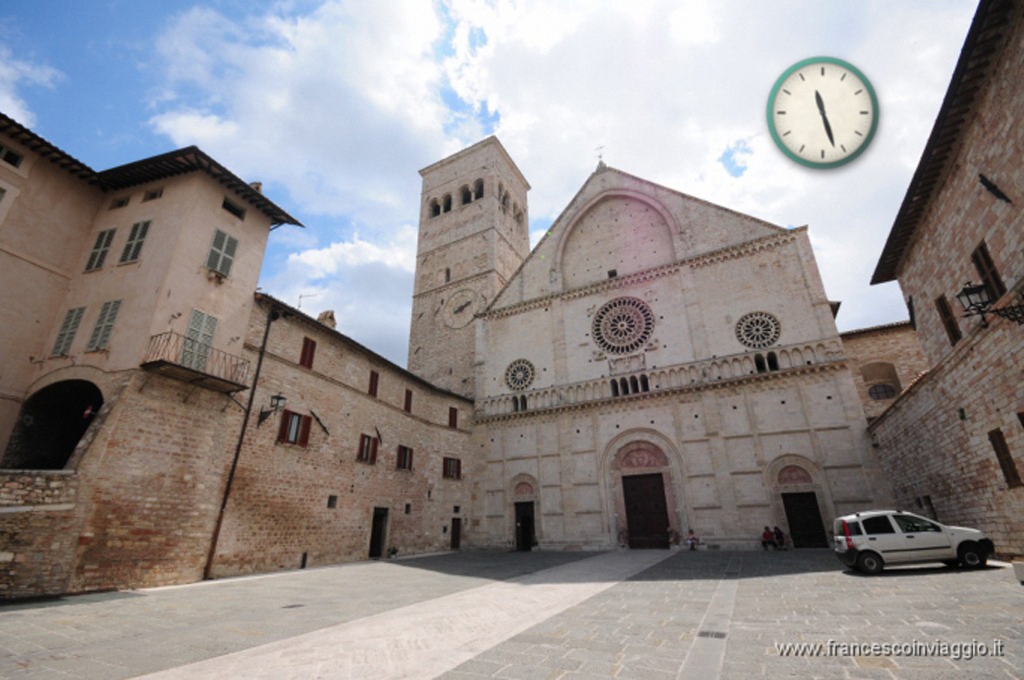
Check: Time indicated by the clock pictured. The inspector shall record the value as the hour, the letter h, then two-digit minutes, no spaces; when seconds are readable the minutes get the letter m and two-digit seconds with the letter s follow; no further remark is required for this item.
11h27
